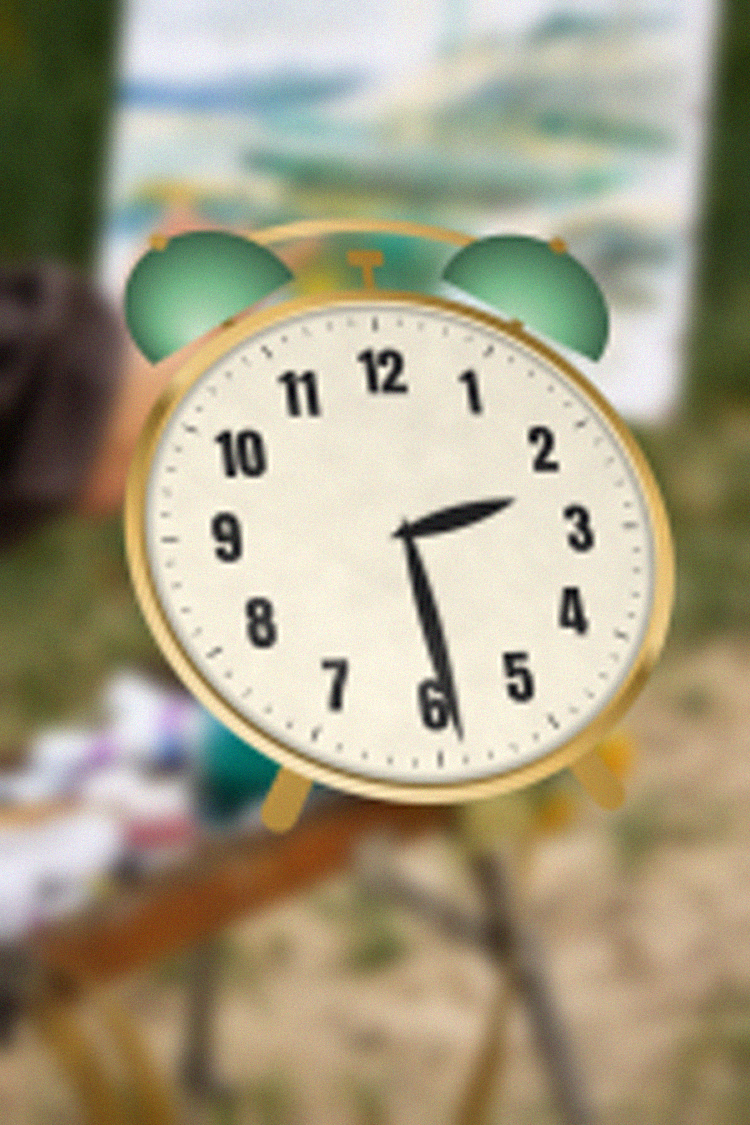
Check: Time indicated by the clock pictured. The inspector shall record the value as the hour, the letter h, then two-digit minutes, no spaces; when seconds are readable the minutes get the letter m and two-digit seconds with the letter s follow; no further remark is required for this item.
2h29
